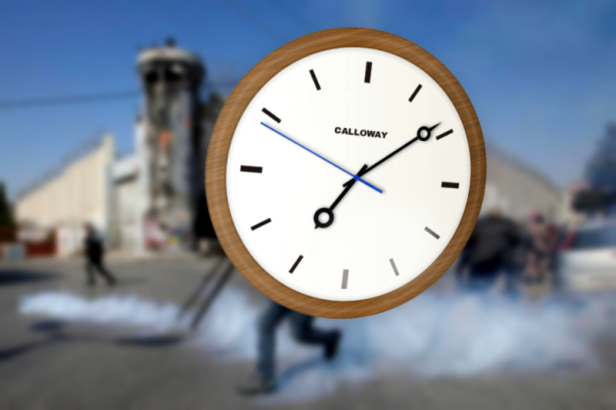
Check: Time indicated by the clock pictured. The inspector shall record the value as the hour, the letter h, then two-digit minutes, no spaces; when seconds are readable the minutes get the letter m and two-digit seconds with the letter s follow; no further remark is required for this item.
7h08m49s
